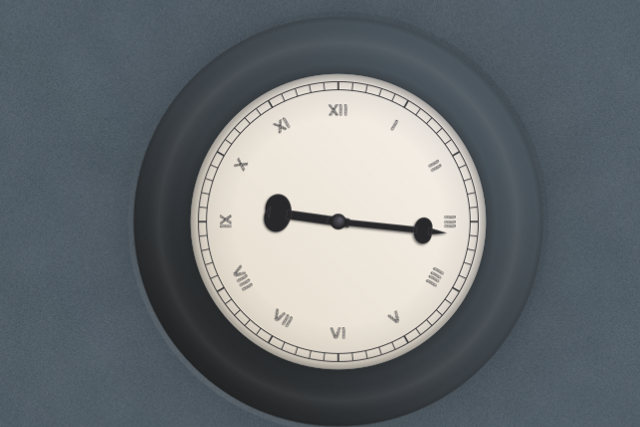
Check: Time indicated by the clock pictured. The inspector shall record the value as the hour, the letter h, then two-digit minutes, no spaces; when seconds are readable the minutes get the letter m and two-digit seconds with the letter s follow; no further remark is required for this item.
9h16
